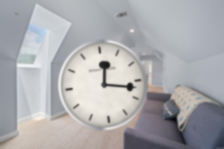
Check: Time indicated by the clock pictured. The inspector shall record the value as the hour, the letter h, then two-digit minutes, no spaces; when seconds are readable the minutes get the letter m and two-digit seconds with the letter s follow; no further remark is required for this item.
12h17
